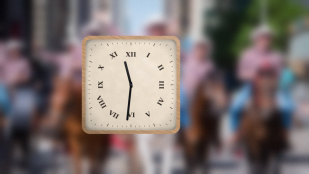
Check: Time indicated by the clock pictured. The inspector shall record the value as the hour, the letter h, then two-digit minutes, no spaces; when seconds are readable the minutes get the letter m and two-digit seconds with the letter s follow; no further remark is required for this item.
11h31
